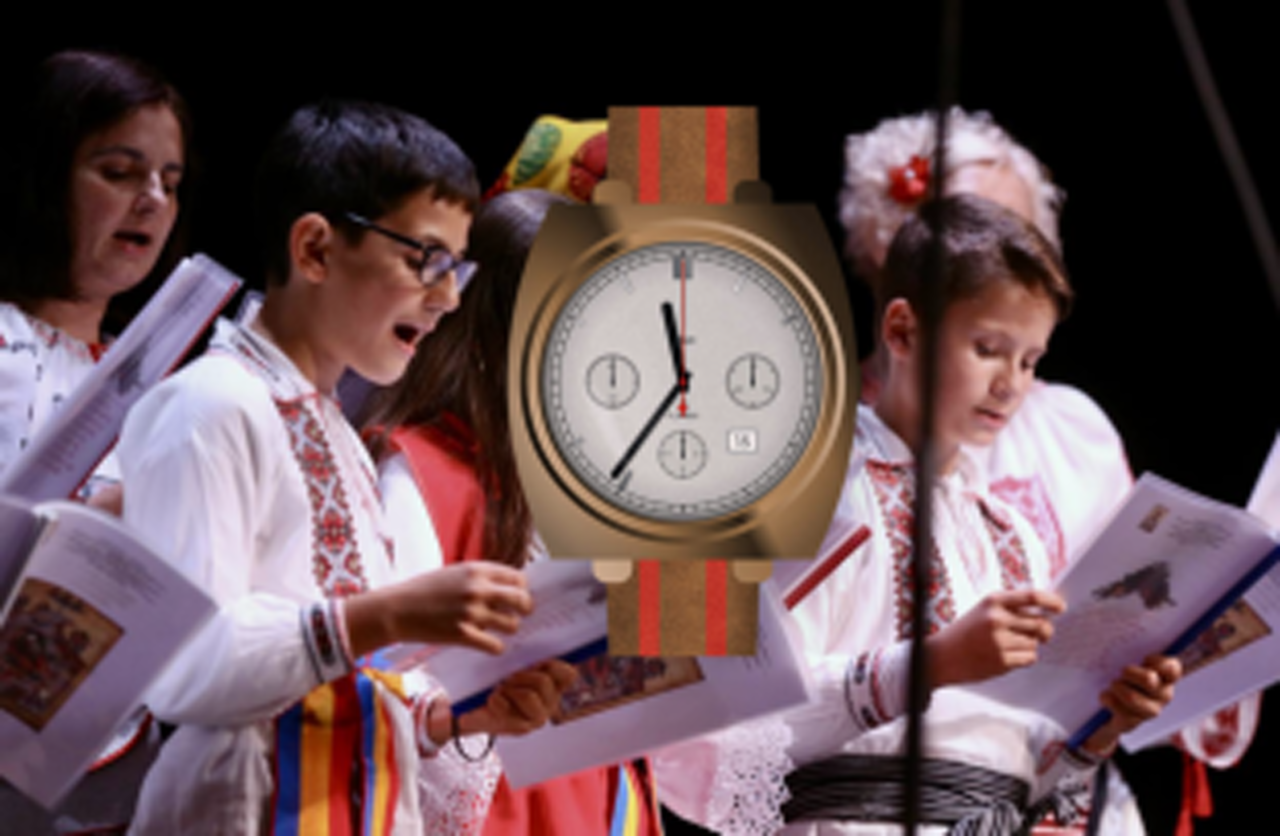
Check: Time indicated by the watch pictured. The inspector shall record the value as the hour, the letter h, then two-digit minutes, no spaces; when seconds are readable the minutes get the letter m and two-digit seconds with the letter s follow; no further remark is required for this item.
11h36
